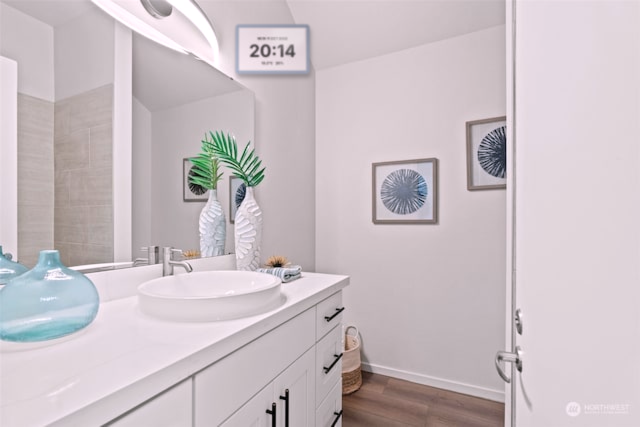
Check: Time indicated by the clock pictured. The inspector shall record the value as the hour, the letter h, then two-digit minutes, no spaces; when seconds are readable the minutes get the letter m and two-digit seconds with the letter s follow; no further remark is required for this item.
20h14
